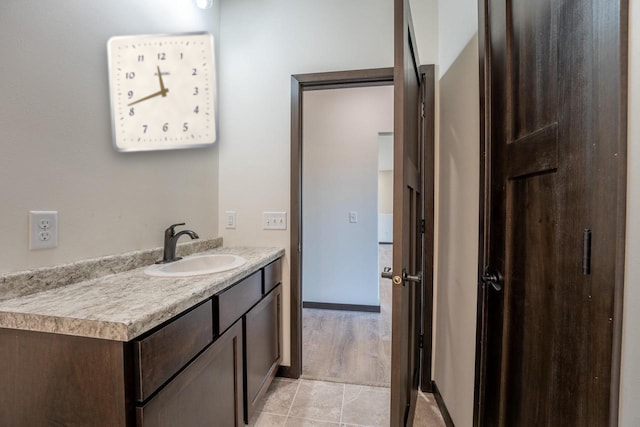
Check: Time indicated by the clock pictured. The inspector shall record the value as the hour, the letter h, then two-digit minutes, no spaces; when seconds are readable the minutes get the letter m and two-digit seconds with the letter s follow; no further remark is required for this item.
11h42
